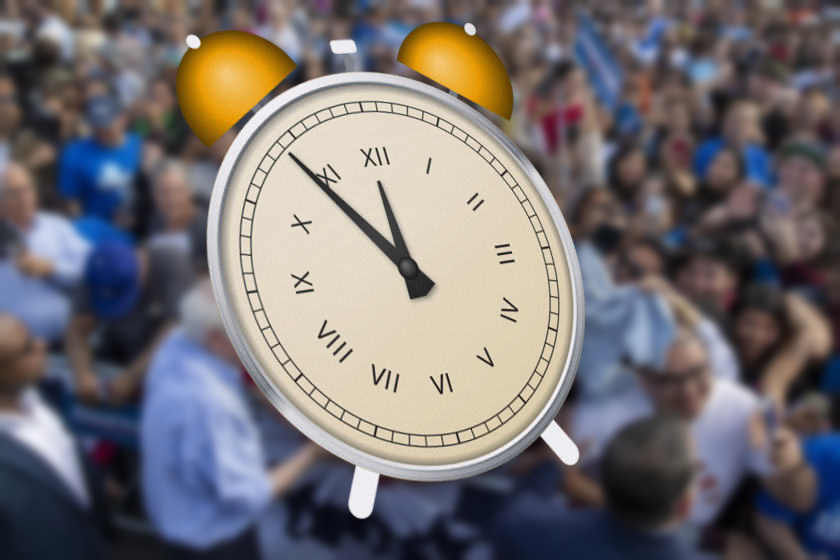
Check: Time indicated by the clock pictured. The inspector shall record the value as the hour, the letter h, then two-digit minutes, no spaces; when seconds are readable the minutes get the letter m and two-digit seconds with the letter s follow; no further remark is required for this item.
11h54
